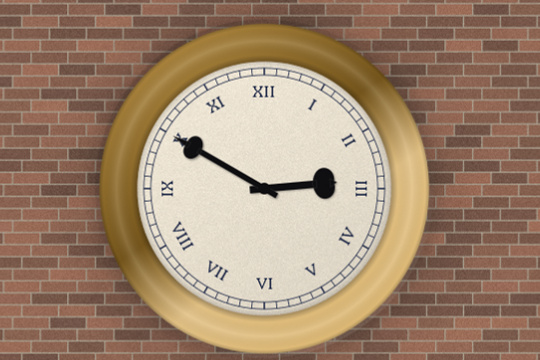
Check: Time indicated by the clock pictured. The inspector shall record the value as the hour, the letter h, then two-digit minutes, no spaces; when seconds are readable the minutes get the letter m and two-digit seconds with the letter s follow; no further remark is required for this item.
2h50
